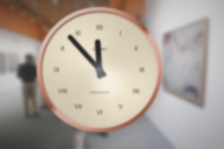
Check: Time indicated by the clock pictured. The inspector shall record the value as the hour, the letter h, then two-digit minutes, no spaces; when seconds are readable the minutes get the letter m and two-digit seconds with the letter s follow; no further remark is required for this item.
11h53
